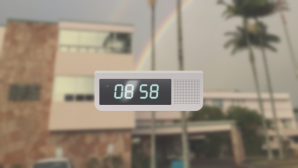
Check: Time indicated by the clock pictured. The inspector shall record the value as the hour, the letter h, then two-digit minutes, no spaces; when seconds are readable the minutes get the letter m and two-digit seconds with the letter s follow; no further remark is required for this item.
8h58
